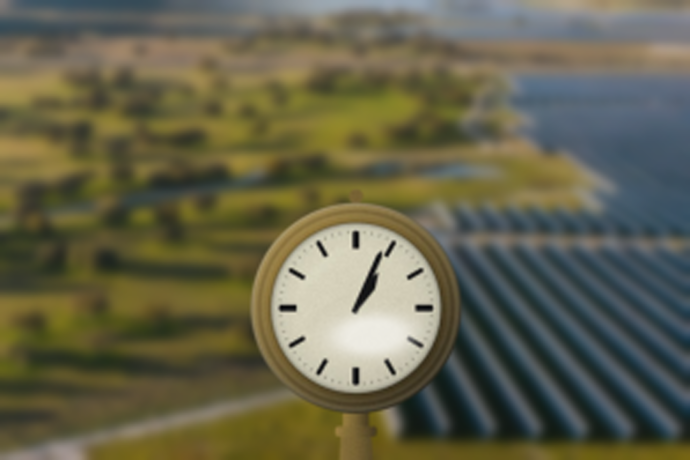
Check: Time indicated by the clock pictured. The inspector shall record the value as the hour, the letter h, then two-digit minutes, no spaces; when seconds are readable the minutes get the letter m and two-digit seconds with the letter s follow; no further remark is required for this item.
1h04
